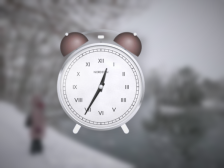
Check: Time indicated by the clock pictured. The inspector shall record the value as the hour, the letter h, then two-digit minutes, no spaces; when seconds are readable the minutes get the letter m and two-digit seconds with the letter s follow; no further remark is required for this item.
12h35
